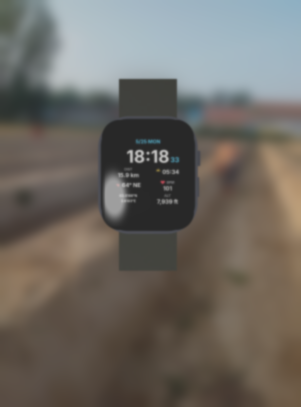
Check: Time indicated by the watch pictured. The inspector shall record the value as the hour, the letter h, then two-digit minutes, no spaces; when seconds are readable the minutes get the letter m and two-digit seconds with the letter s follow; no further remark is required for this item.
18h18
